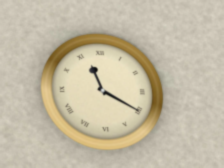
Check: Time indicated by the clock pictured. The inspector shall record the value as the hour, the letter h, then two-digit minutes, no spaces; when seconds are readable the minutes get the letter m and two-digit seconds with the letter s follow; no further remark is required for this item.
11h20
